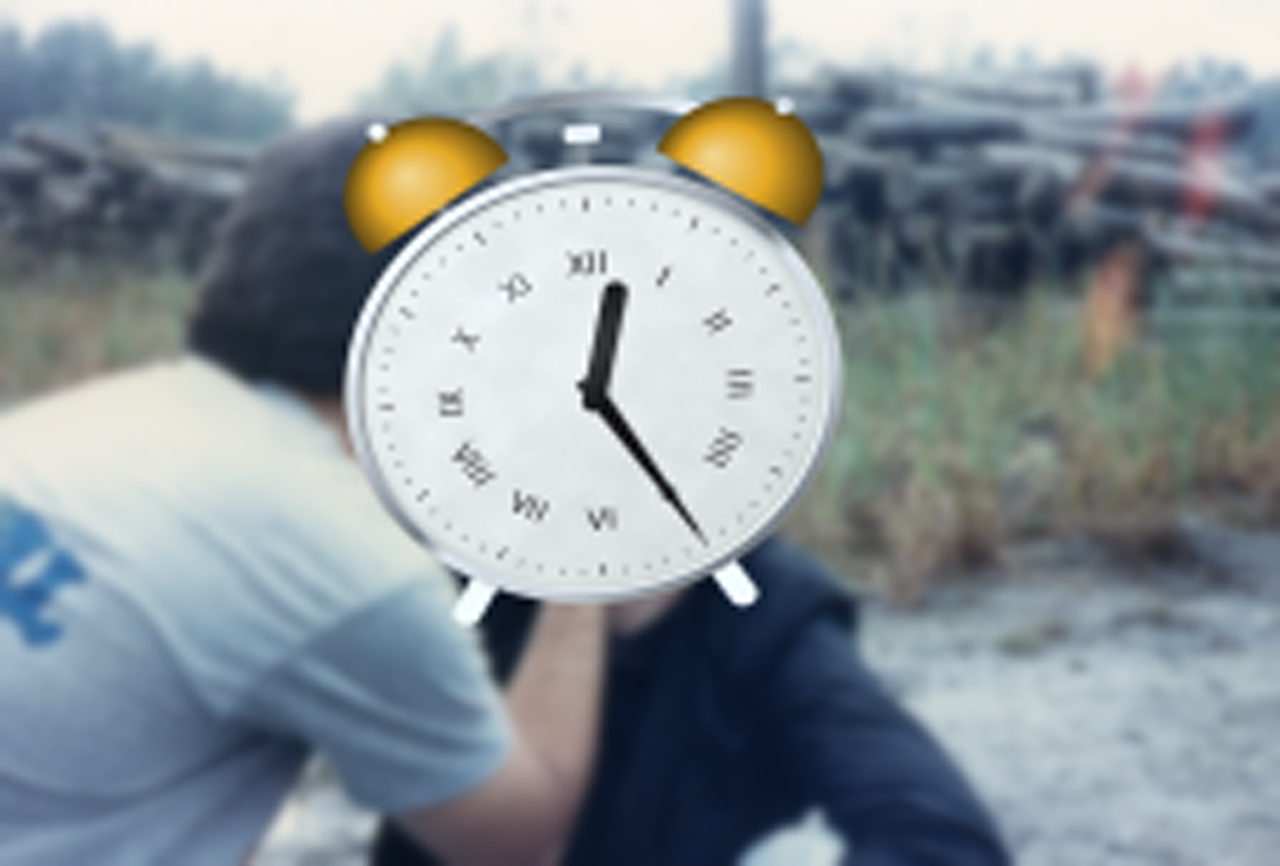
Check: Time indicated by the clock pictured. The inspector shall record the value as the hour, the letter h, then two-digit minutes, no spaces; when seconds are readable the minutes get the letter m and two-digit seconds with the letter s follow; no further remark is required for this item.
12h25
